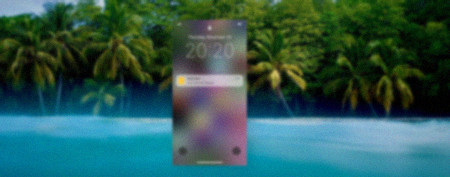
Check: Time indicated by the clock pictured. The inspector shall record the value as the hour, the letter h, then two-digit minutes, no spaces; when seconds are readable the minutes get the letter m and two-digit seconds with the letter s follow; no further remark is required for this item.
20h20
